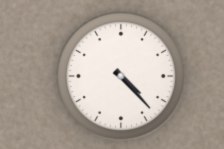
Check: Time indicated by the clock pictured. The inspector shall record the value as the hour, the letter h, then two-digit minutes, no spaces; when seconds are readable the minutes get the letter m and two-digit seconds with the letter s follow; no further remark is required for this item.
4h23
